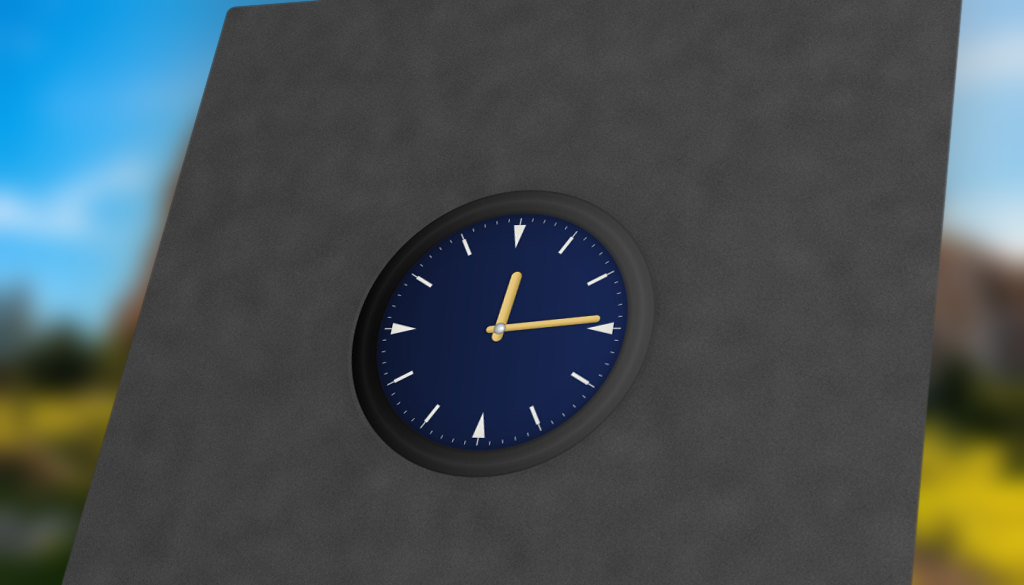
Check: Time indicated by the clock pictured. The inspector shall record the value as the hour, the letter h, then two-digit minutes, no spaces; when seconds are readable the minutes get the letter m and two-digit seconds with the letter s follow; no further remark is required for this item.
12h14
